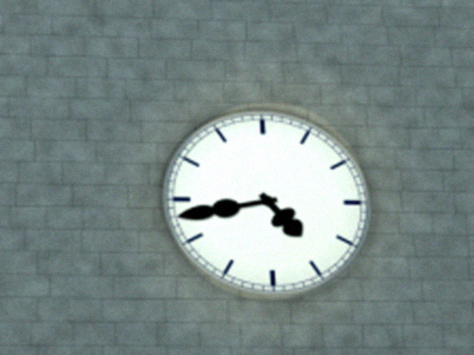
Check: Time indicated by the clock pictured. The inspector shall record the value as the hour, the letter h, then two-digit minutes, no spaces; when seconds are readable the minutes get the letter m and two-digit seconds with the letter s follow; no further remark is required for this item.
4h43
